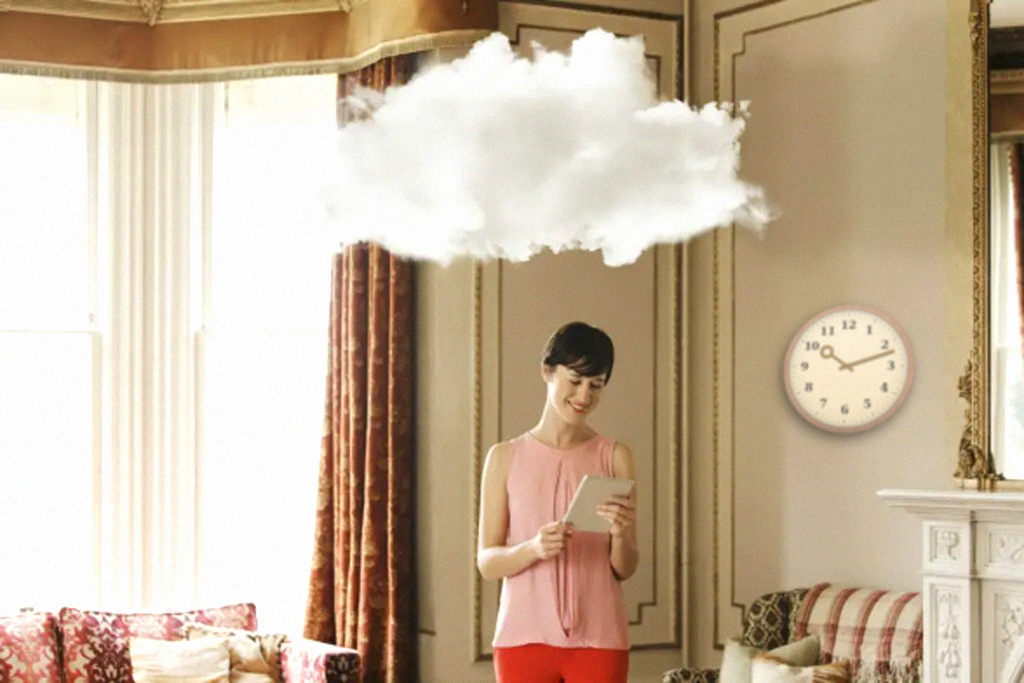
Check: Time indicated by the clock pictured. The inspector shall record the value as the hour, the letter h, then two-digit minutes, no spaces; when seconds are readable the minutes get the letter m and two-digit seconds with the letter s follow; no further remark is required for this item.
10h12
